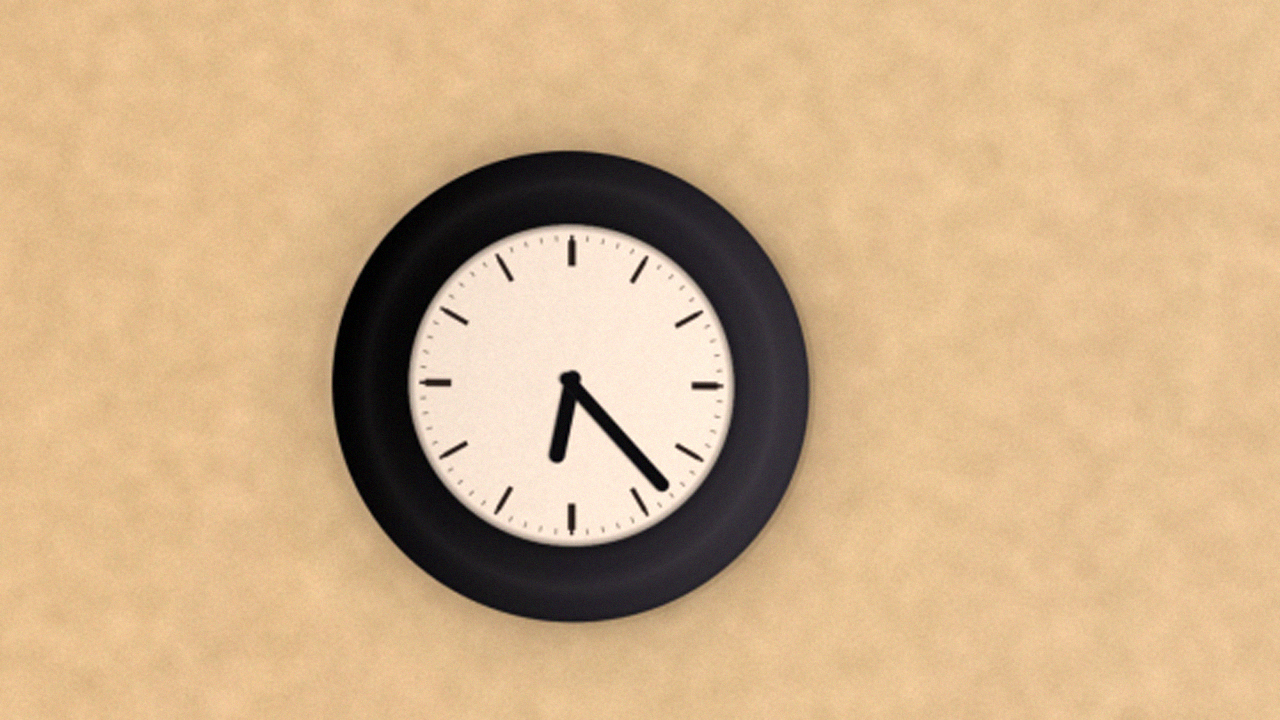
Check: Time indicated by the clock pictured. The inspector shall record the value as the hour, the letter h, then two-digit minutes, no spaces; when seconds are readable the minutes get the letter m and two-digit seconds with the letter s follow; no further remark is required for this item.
6h23
